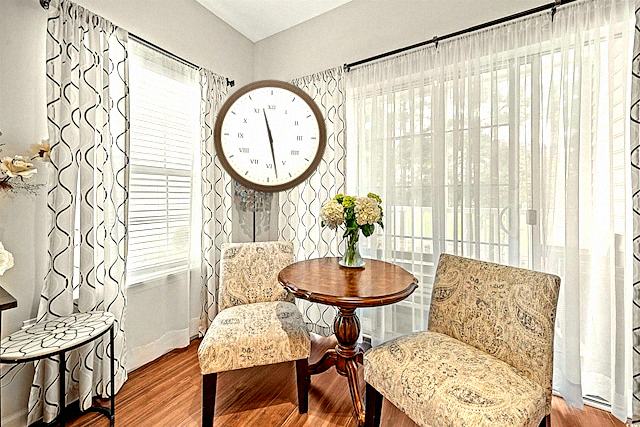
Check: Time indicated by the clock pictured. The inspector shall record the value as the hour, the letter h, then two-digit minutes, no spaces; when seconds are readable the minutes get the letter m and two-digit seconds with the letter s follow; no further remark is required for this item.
11h28
